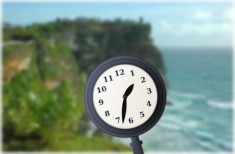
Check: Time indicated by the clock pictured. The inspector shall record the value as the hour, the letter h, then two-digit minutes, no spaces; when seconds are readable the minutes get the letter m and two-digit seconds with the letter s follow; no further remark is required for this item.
1h33
